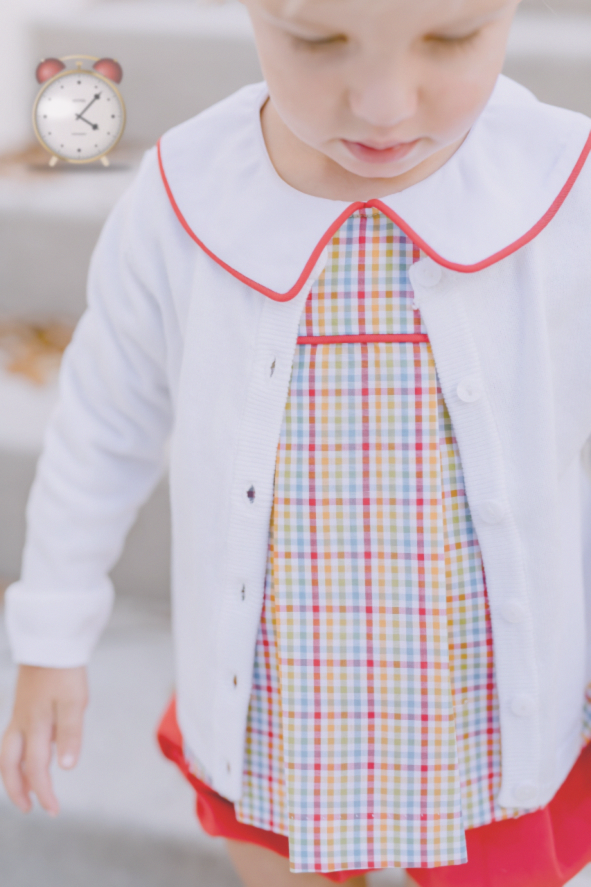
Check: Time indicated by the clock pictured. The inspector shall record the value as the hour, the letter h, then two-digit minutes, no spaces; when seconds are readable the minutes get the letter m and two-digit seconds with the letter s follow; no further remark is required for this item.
4h07
